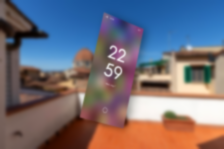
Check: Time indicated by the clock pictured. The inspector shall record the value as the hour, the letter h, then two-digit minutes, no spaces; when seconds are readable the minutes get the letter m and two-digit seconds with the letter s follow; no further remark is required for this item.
22h59
